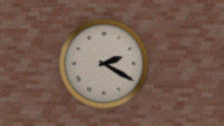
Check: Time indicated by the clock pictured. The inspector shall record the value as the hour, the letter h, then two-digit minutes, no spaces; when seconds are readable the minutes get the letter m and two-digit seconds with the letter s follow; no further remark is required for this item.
2h20
